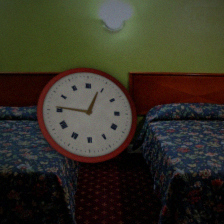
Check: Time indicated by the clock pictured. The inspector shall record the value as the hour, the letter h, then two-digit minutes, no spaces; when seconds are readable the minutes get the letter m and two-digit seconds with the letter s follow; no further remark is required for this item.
12h46
